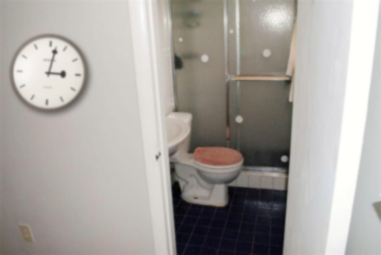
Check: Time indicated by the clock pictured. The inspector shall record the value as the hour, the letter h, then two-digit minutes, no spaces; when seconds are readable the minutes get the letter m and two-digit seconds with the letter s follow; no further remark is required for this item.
3h02
